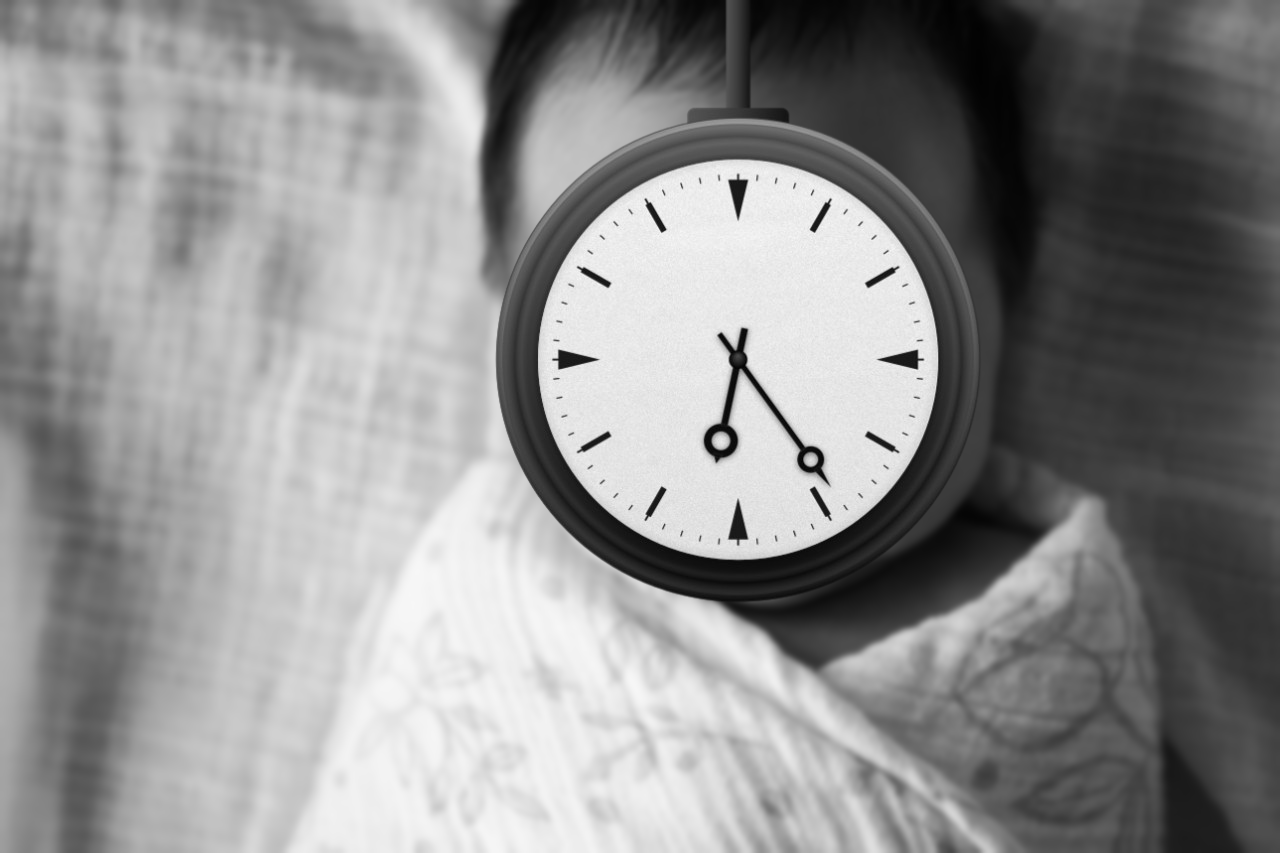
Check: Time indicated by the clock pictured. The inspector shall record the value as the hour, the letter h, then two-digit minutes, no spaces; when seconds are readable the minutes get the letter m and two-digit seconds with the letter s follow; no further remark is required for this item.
6h24
